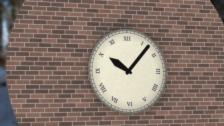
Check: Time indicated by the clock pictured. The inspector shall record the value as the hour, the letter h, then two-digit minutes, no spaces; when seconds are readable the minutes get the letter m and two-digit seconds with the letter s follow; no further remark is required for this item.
10h07
